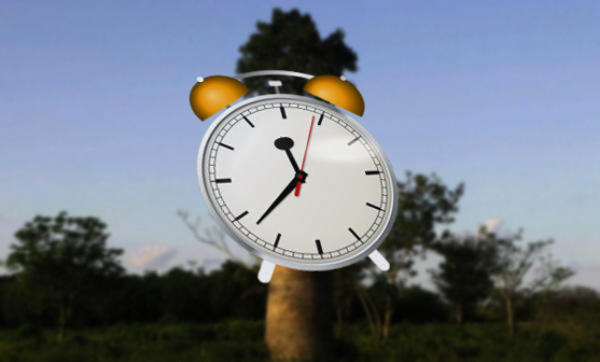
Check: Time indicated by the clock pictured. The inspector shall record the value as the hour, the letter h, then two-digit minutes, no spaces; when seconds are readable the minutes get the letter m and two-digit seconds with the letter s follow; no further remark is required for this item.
11h38m04s
